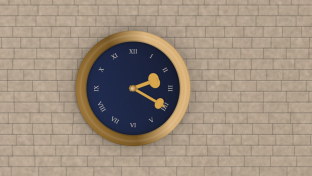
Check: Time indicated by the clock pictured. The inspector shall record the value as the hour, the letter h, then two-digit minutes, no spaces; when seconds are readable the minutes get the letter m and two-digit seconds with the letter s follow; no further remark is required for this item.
2h20
